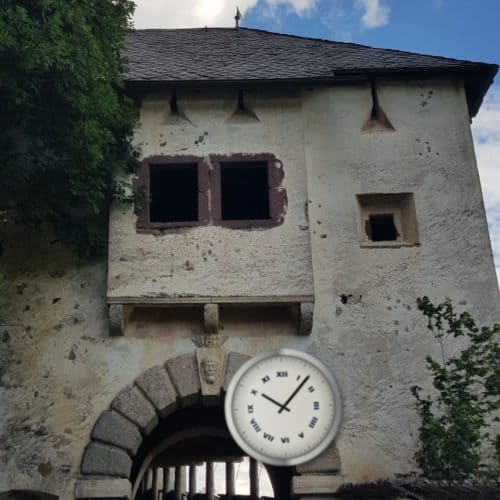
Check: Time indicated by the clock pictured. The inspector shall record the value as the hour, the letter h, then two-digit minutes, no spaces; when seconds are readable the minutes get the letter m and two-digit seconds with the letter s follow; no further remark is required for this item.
10h07
